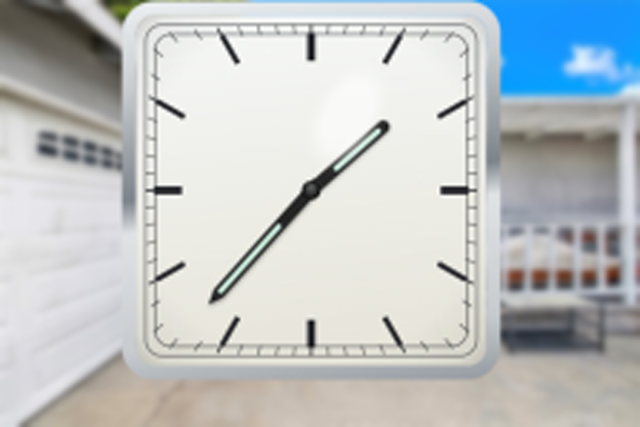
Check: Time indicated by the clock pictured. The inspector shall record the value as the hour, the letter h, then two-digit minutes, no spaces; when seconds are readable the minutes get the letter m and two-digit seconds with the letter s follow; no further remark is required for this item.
1h37
